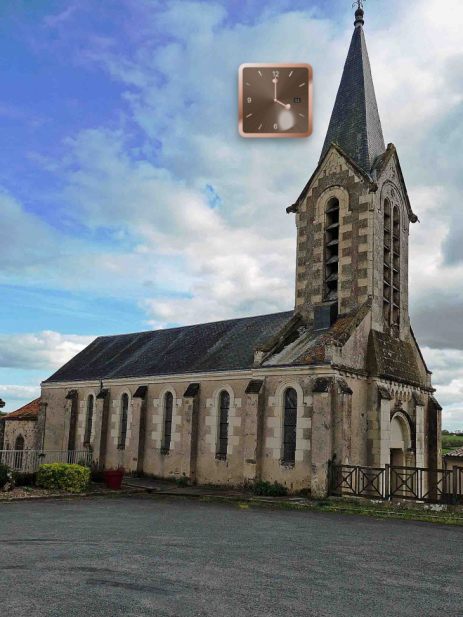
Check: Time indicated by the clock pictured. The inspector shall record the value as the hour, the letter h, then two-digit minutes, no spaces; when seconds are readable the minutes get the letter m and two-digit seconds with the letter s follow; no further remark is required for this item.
4h00
